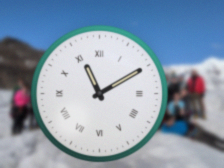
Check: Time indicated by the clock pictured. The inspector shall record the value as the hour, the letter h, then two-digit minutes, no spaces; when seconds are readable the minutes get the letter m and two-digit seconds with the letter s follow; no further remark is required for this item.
11h10
